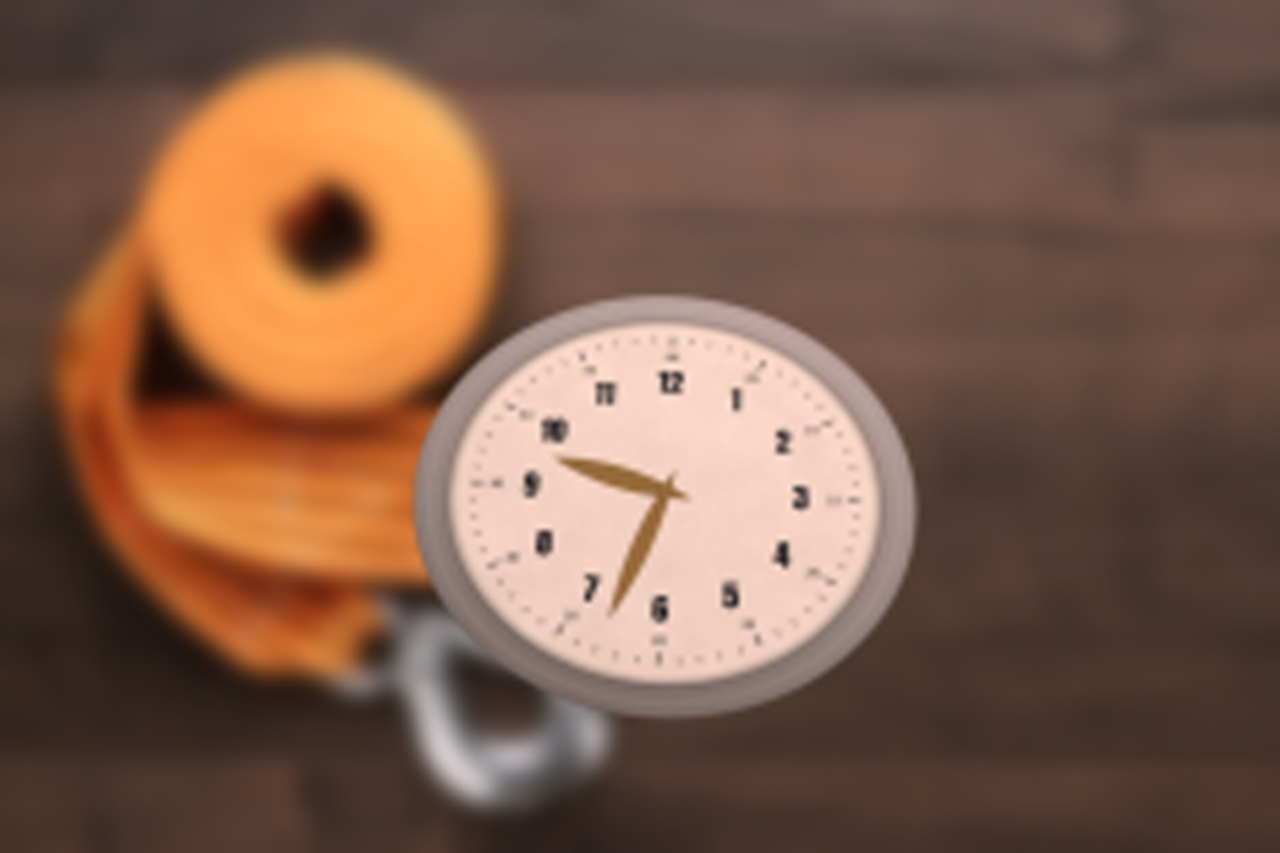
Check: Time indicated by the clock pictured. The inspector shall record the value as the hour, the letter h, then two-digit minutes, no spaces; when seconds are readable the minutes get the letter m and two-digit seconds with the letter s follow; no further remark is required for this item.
9h33
